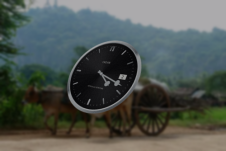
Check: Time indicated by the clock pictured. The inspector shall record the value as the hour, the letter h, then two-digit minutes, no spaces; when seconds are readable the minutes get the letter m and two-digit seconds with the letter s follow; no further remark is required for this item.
4h18
